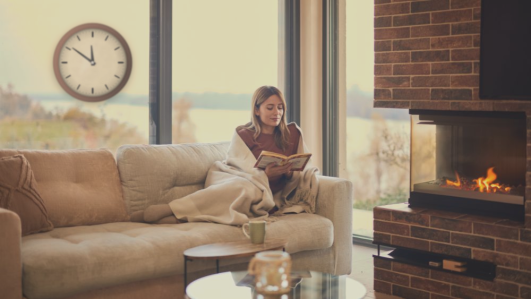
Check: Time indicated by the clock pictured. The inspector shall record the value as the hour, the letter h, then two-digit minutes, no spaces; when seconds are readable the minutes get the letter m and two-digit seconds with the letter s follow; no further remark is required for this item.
11h51
